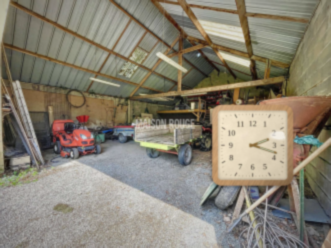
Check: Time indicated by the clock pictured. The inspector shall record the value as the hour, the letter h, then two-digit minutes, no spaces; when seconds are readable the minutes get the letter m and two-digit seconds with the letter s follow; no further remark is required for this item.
2h18
